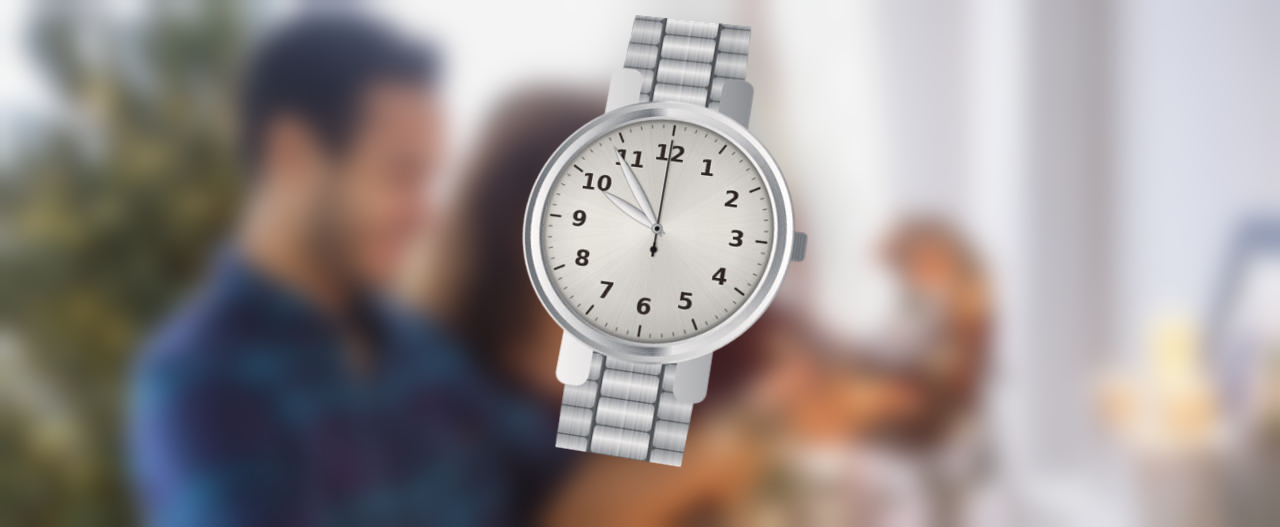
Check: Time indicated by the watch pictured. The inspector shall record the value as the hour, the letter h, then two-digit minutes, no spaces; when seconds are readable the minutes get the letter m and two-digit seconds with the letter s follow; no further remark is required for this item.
9h54m00s
